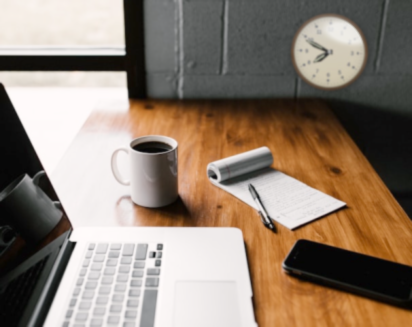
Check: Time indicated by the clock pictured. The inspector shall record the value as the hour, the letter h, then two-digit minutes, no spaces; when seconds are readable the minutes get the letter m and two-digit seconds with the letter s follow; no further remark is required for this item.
7h49
